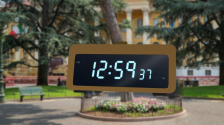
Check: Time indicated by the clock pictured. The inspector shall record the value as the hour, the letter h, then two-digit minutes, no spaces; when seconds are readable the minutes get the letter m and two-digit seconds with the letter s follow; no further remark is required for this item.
12h59m37s
